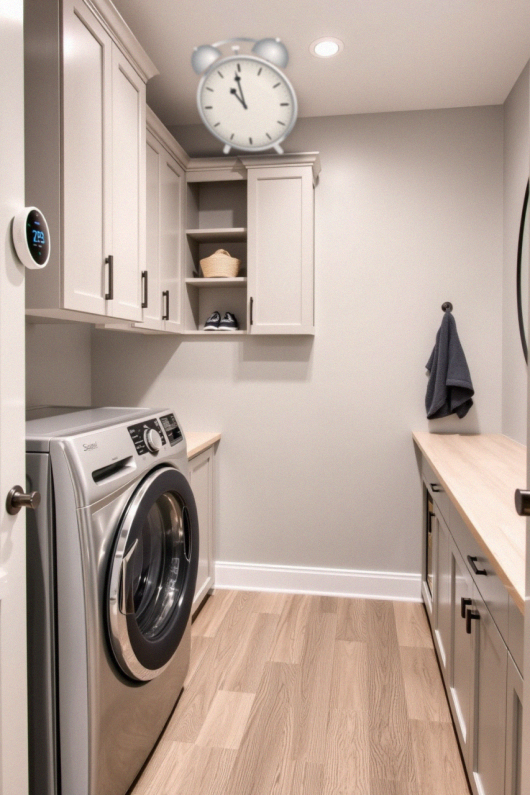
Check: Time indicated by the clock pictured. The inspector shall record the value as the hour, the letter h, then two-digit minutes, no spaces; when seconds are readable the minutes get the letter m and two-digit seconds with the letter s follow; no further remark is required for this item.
10h59
